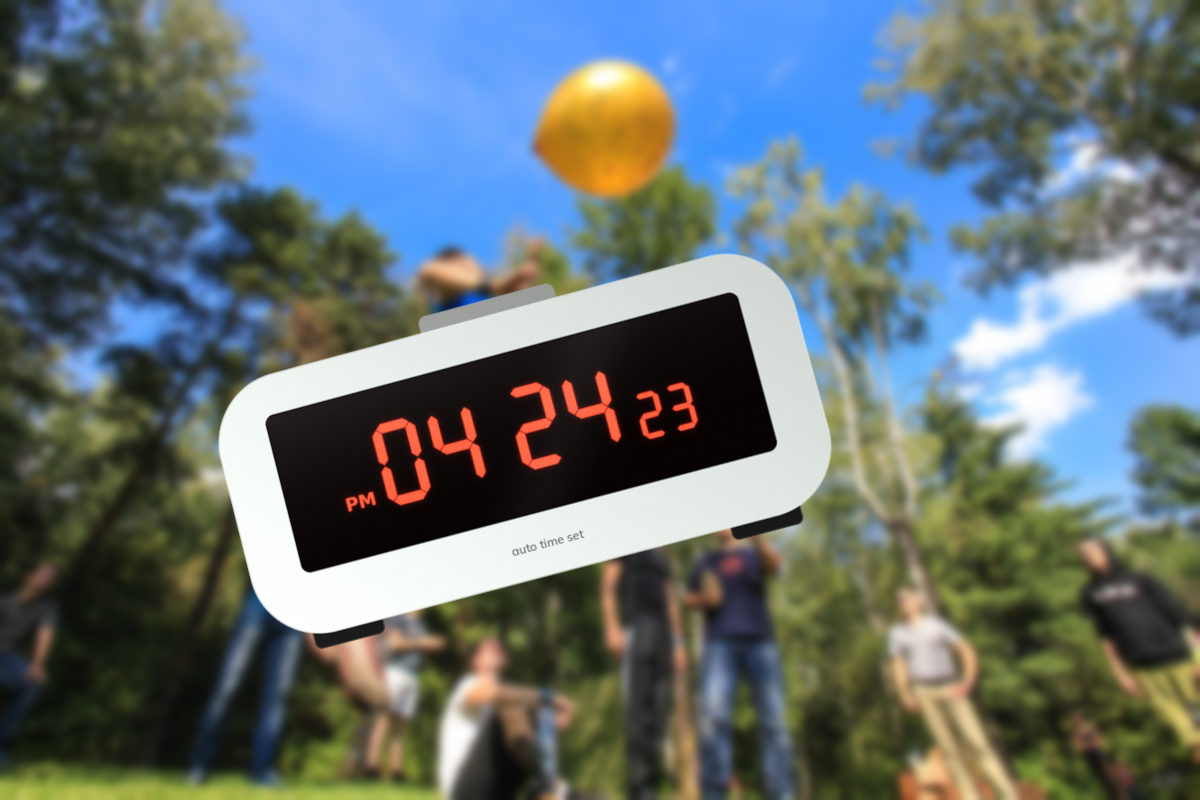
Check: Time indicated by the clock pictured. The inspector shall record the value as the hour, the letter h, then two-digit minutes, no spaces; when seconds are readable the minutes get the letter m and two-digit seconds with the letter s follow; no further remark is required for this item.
4h24m23s
